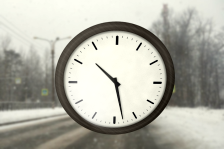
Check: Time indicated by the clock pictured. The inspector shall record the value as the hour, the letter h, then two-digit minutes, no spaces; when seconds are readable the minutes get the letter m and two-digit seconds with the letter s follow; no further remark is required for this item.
10h28
